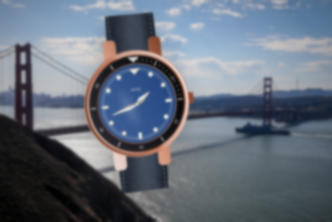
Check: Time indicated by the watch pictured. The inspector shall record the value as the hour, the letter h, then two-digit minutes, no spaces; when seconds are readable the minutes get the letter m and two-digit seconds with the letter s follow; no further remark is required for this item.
1h42
